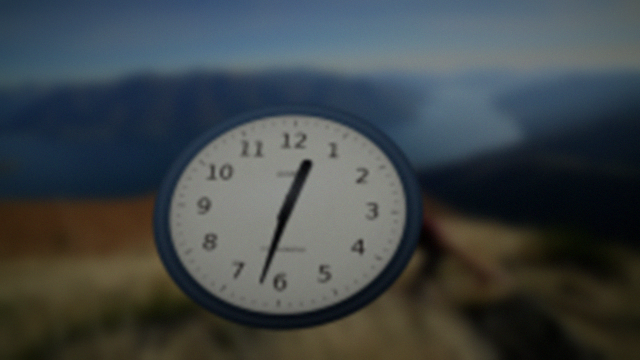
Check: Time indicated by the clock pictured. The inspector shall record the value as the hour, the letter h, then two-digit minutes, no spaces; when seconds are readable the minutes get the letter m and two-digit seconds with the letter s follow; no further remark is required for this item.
12h32
